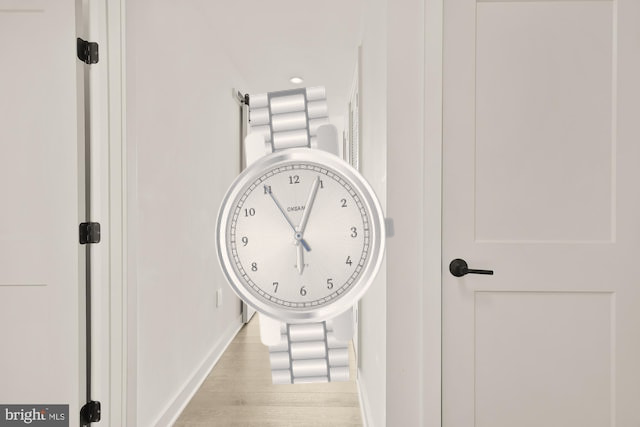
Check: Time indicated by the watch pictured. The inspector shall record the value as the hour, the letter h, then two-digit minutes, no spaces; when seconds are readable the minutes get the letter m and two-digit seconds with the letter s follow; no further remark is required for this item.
6h03m55s
